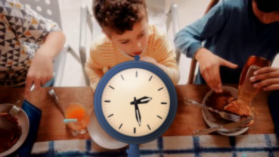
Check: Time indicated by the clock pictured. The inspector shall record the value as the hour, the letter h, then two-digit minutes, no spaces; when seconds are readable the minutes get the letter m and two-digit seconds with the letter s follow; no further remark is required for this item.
2h28
